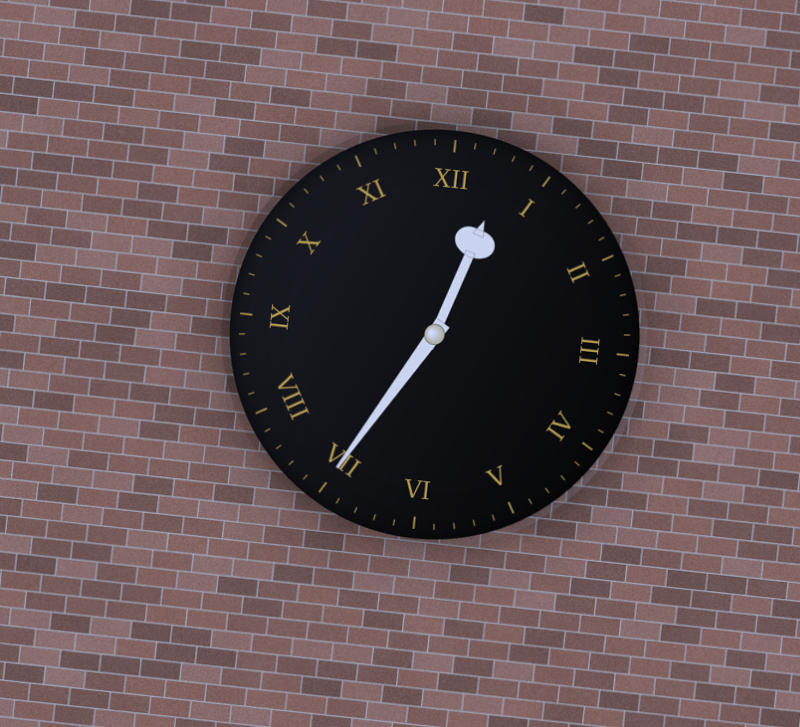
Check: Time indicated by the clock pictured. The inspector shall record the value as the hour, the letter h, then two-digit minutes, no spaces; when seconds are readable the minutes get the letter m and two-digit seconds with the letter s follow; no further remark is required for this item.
12h35
